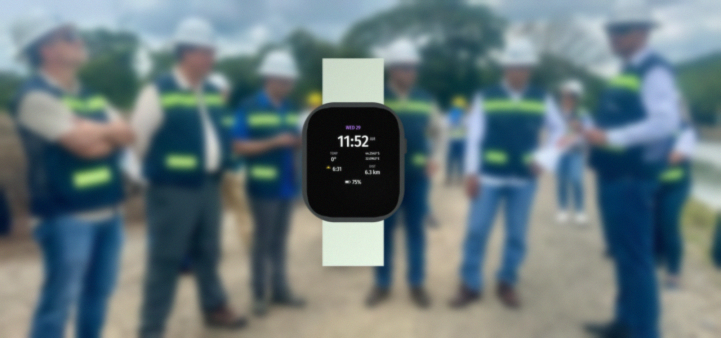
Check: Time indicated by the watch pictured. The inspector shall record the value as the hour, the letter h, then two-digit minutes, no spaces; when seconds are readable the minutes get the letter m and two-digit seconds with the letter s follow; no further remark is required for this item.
11h52
